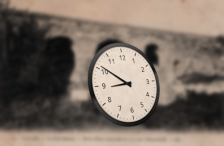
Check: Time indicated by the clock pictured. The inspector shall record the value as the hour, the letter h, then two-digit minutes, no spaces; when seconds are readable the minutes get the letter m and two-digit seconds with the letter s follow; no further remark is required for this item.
8h51
